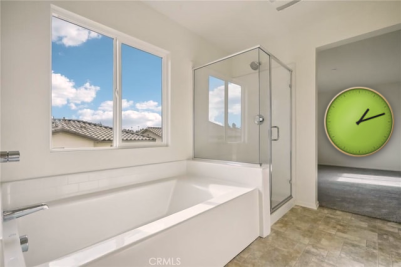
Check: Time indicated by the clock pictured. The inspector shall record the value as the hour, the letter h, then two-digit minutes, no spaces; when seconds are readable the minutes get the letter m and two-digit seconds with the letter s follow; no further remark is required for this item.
1h12
